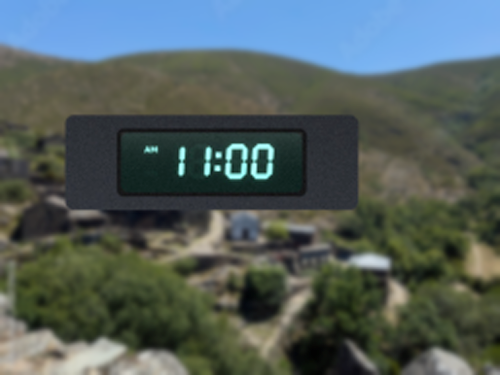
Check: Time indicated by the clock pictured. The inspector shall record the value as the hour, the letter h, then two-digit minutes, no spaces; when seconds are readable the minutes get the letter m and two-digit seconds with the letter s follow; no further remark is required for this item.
11h00
